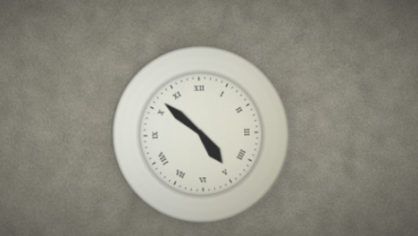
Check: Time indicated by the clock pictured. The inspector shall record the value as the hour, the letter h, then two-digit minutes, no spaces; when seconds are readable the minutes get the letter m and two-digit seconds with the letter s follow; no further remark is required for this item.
4h52
